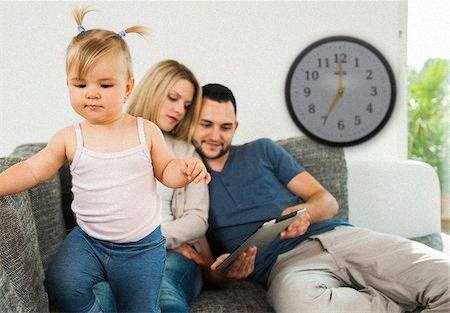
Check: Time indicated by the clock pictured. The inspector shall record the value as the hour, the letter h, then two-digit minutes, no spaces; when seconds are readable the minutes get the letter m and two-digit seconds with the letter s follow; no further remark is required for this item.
7h00
